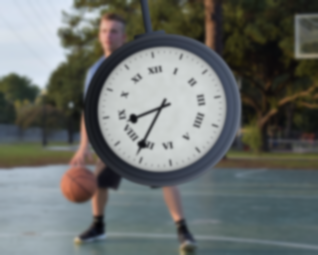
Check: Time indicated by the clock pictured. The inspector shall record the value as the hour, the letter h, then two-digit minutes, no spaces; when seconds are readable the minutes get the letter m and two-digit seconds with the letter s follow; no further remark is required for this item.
8h36
